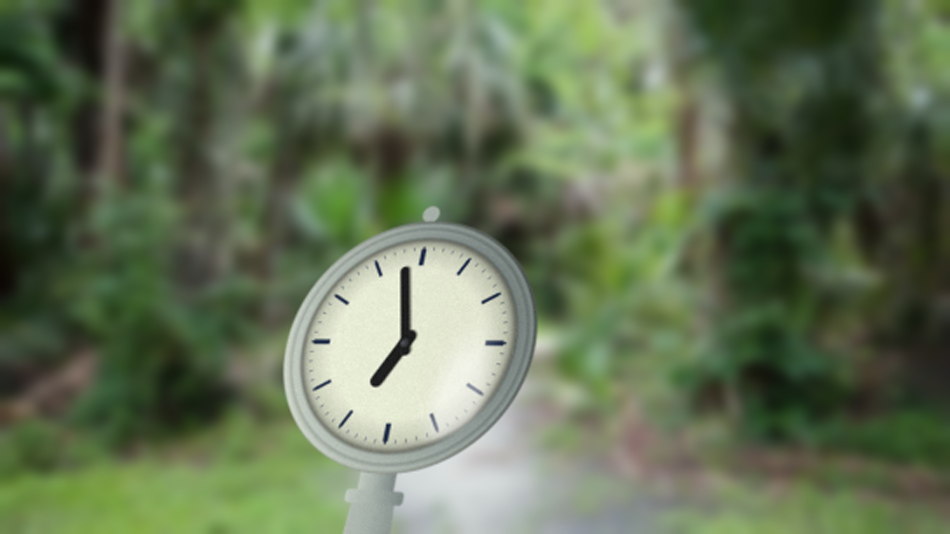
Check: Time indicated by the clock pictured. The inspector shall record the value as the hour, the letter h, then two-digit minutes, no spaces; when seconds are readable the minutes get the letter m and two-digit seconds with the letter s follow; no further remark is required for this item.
6h58
